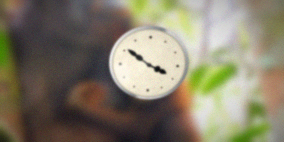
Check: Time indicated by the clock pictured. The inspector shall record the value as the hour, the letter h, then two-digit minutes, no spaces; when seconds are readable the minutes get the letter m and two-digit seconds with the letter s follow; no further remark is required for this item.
3h51
